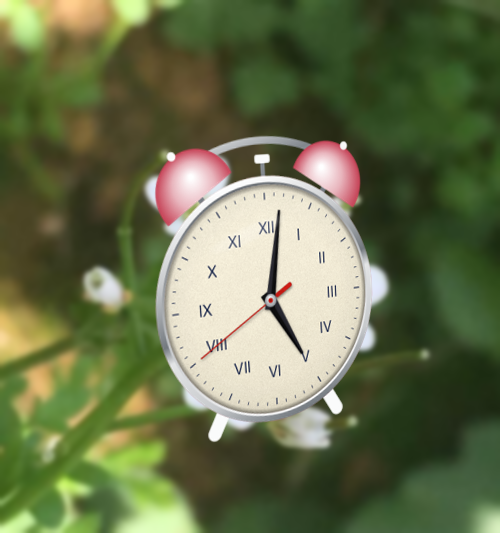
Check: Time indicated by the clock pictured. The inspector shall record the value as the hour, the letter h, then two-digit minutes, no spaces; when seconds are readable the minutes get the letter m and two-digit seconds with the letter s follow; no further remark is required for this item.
5h01m40s
